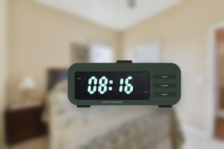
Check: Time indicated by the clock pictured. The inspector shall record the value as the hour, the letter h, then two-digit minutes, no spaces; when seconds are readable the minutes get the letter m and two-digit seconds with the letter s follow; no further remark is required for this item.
8h16
